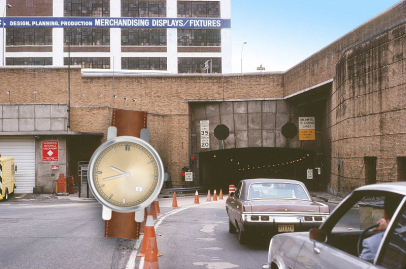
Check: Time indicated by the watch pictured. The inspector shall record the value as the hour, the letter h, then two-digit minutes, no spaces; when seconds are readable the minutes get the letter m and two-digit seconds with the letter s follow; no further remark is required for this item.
9h42
